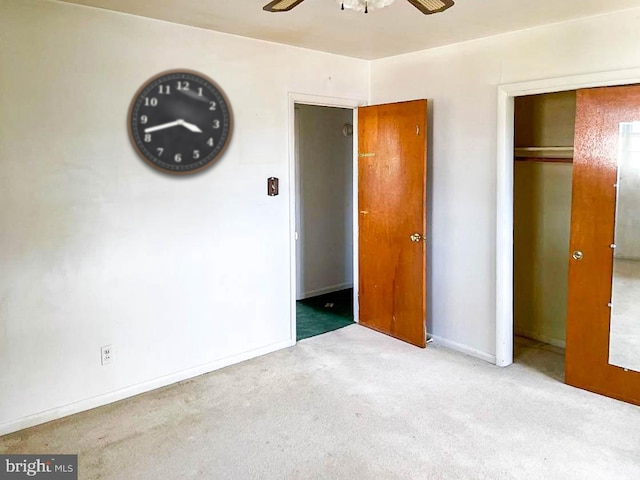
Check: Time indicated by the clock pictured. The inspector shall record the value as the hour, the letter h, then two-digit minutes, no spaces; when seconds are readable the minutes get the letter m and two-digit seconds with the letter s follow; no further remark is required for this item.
3h42
